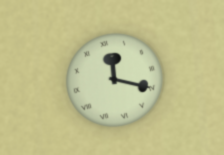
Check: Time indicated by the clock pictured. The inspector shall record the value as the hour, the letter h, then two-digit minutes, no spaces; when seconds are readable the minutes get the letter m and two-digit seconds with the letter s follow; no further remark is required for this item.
12h20
